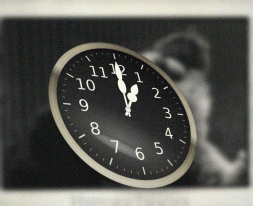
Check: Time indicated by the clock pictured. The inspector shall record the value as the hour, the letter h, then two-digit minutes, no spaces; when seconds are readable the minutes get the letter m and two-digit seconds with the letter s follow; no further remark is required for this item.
1h00
